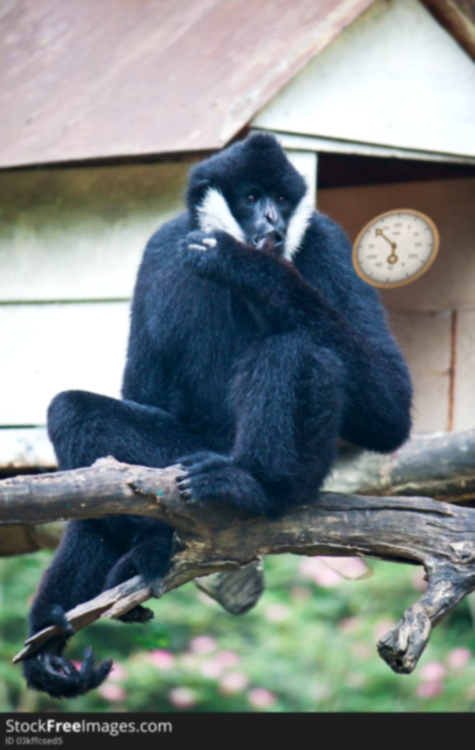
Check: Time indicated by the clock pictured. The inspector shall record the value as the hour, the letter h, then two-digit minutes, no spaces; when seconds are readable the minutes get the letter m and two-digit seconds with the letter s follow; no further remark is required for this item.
5h52
